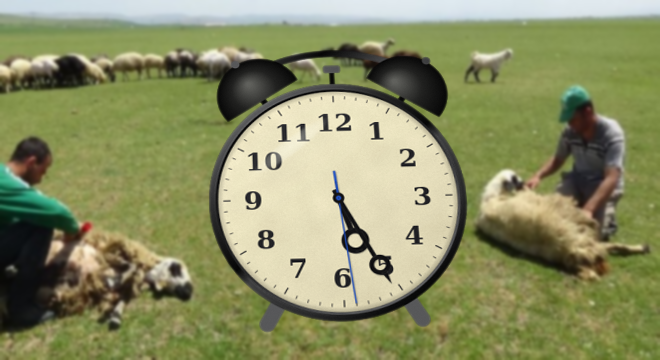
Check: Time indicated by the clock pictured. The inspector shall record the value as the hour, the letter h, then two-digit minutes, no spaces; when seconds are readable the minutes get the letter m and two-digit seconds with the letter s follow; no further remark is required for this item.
5h25m29s
